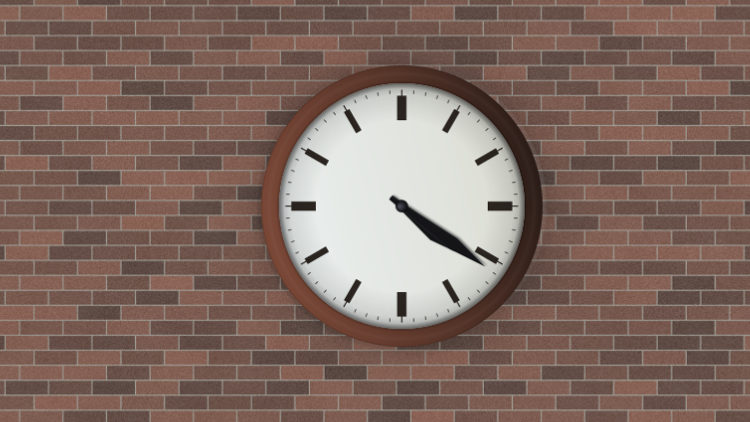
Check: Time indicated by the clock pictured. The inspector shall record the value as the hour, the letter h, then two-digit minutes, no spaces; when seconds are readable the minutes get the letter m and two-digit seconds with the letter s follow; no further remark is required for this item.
4h21
